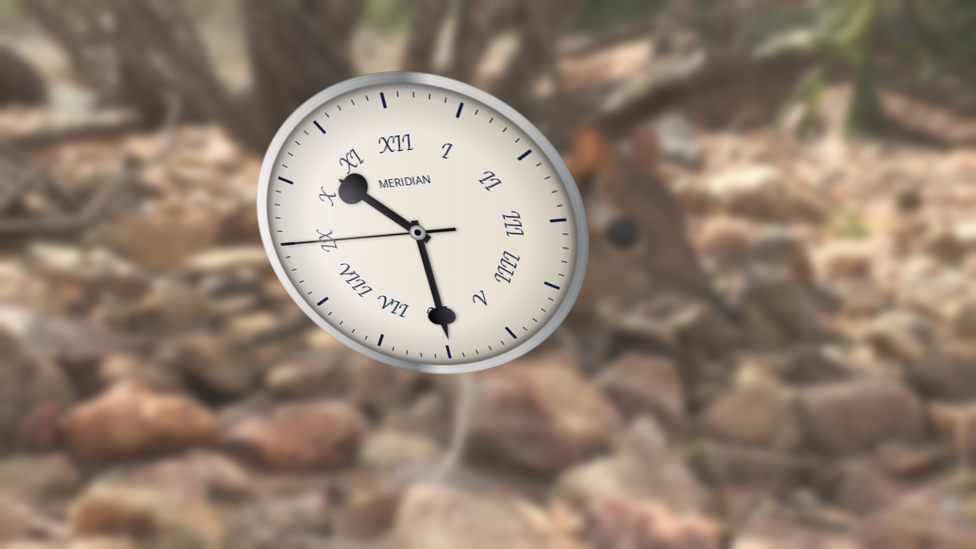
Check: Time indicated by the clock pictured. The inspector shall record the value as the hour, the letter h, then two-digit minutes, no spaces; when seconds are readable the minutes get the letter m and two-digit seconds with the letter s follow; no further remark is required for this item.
10h29m45s
